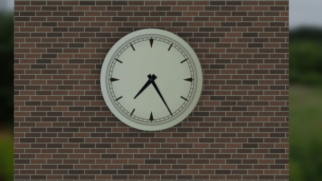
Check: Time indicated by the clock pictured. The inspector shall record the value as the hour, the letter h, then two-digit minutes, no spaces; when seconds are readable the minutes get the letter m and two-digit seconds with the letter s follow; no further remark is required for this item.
7h25
